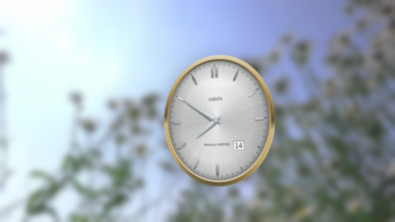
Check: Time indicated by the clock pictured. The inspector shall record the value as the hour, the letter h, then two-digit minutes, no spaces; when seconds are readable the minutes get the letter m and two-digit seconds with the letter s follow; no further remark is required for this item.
7h50
